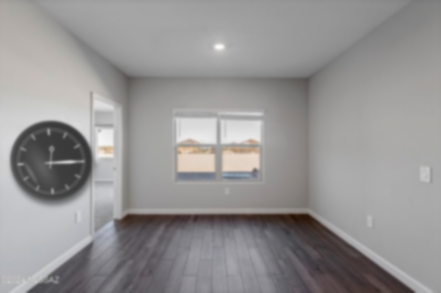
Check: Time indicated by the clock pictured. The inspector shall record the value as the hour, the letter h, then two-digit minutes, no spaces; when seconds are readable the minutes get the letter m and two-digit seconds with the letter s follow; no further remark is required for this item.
12h15
